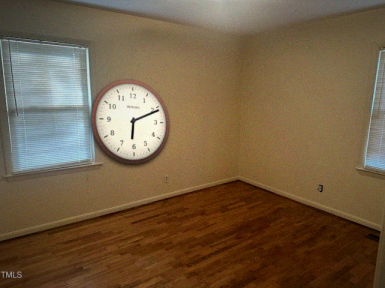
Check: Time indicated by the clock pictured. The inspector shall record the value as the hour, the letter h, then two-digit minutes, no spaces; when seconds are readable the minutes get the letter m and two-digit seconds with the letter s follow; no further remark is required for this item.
6h11
